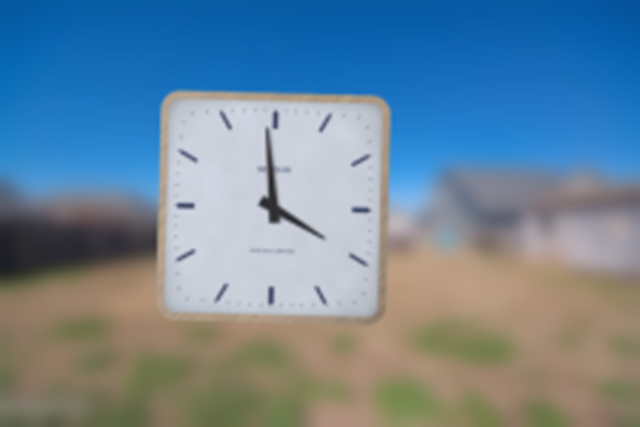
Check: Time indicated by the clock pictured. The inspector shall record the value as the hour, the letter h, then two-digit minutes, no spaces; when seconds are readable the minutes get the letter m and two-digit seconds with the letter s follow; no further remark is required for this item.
3h59
